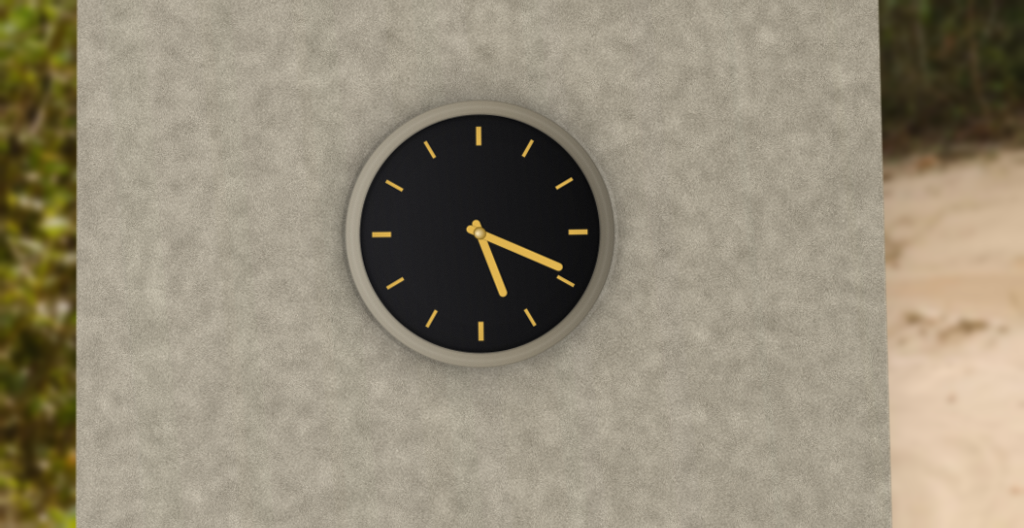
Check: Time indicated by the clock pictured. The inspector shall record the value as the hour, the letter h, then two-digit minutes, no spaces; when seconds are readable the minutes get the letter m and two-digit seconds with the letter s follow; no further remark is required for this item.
5h19
